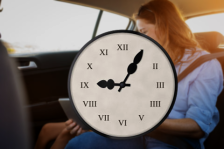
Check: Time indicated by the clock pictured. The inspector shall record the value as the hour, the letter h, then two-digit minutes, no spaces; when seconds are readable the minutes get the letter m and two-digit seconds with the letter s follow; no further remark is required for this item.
9h05
